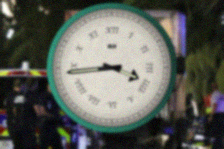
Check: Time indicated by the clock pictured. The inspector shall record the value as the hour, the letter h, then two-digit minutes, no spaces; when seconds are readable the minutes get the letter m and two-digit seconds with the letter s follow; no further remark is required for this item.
3h44
